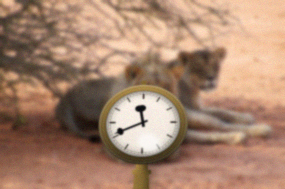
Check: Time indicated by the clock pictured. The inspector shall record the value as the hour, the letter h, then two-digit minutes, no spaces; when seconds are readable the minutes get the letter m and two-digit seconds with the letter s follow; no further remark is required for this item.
11h41
